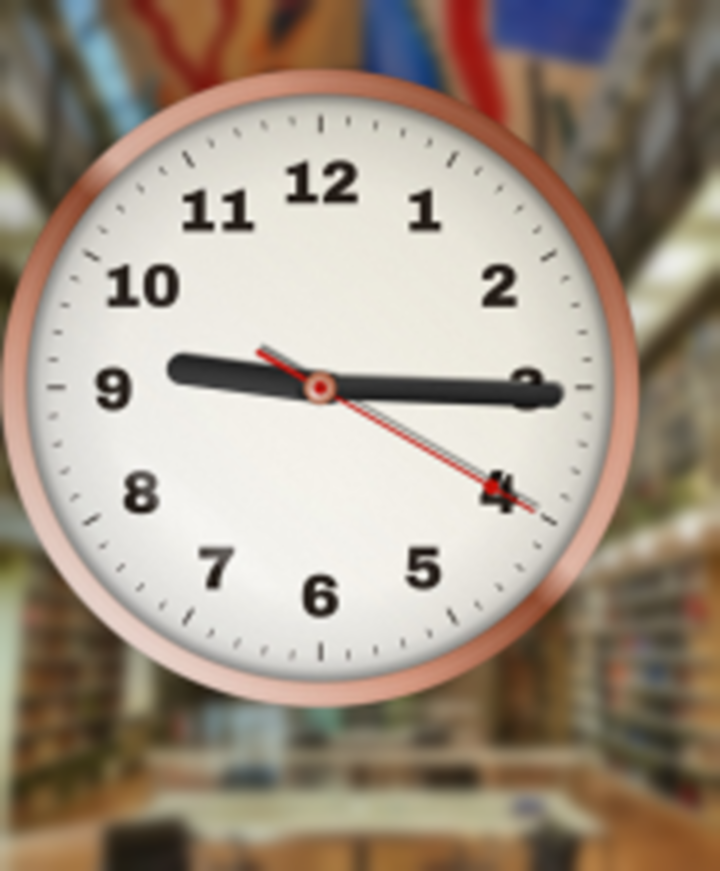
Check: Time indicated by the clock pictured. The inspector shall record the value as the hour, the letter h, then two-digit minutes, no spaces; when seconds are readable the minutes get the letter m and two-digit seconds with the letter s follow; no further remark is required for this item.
9h15m20s
